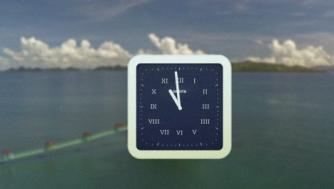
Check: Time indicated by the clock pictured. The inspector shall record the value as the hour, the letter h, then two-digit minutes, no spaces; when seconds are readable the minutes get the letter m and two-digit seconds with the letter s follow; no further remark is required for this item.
10h59
